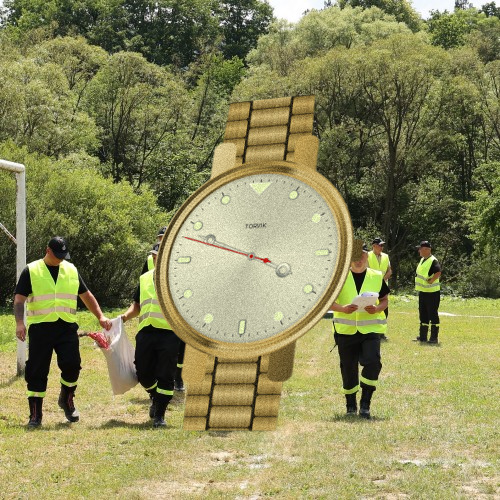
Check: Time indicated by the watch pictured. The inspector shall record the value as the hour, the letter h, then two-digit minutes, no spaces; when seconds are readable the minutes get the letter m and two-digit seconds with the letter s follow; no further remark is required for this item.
3h48m48s
